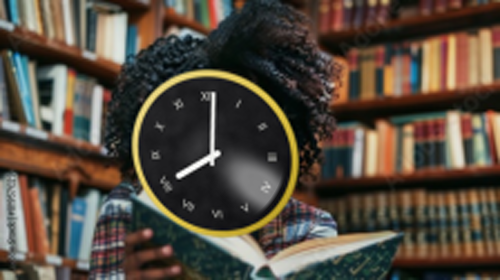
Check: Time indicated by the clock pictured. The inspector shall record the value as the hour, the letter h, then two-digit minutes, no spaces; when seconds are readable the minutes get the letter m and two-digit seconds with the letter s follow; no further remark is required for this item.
8h01
